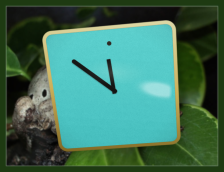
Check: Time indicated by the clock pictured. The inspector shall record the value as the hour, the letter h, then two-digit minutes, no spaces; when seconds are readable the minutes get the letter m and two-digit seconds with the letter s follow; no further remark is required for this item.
11h52
